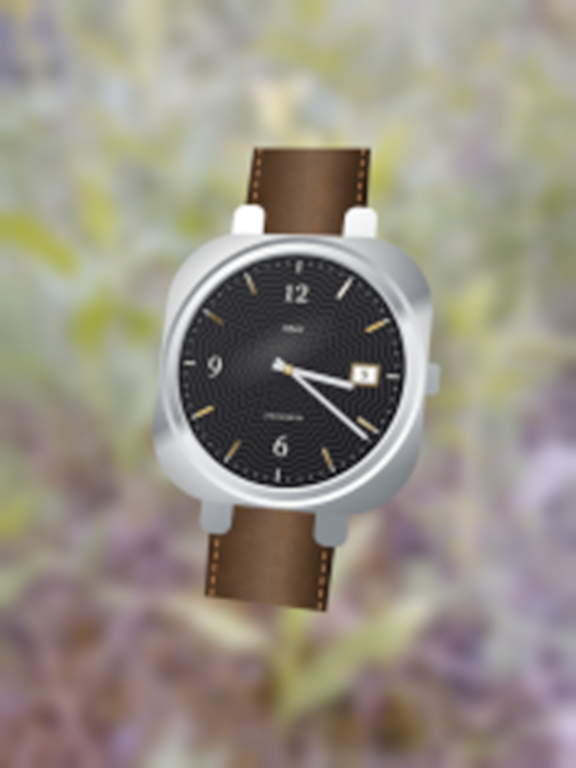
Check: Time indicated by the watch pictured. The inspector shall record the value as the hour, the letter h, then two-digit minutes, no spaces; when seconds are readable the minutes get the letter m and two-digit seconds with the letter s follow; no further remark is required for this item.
3h21
